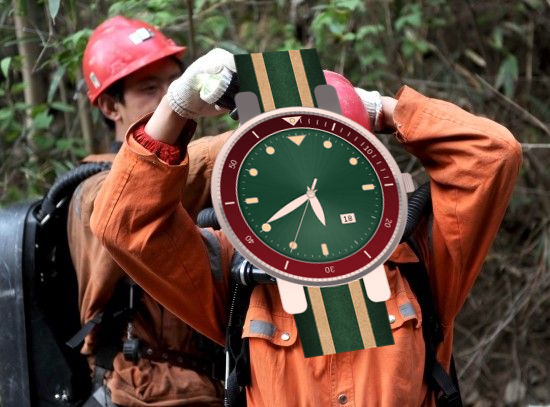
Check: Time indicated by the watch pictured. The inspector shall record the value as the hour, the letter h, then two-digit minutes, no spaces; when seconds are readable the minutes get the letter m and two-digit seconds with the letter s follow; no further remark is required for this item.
5h40m35s
